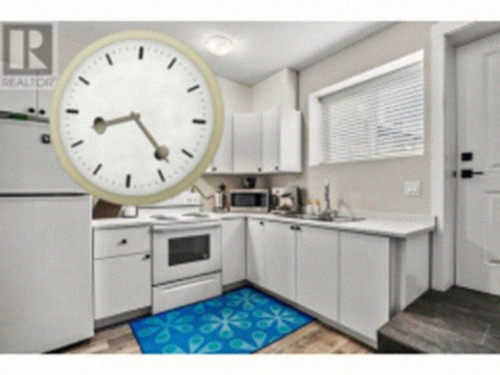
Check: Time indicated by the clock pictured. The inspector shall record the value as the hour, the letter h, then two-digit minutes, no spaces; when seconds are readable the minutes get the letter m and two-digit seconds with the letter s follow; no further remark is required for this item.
8h23
